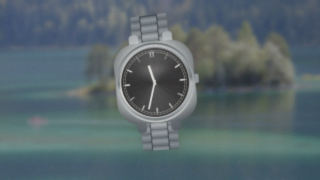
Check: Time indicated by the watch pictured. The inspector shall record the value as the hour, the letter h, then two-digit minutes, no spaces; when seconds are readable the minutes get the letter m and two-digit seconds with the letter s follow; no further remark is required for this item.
11h33
